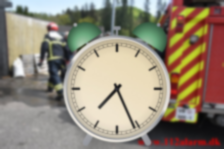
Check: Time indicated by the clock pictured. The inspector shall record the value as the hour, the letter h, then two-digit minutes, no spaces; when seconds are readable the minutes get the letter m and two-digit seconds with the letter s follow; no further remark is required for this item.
7h26
